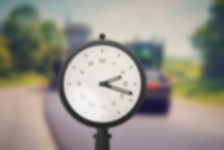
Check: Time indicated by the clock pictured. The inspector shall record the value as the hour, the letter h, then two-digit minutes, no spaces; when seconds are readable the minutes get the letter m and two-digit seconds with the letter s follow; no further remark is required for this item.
2h18
